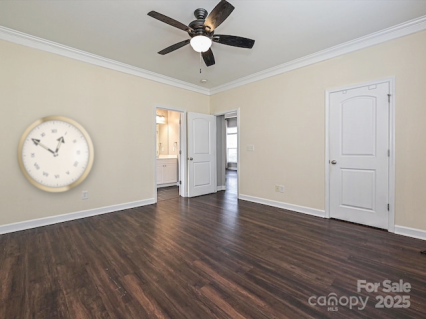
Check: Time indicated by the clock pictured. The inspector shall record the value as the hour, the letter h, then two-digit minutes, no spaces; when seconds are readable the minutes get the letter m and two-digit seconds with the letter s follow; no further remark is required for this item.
12h51
